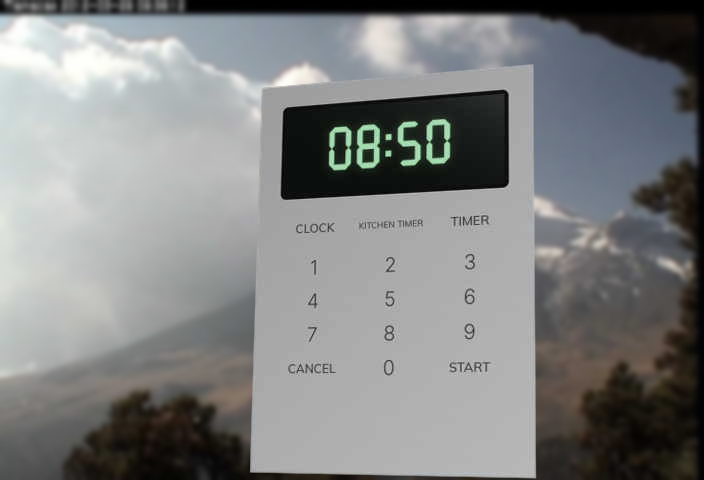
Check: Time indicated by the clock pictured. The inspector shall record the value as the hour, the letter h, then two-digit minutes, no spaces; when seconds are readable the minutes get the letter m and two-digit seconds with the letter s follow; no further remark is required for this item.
8h50
